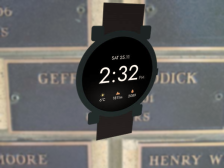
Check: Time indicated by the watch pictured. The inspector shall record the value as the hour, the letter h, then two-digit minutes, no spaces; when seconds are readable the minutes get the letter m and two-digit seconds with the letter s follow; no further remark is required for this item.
2h32
